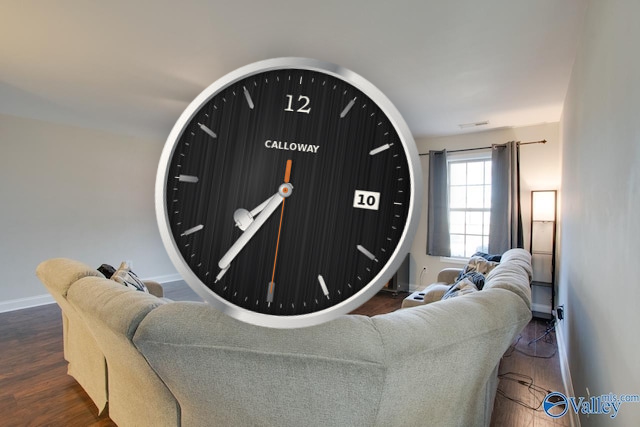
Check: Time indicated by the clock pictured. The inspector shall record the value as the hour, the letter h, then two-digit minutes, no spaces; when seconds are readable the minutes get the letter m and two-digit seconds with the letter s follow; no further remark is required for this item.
7h35m30s
